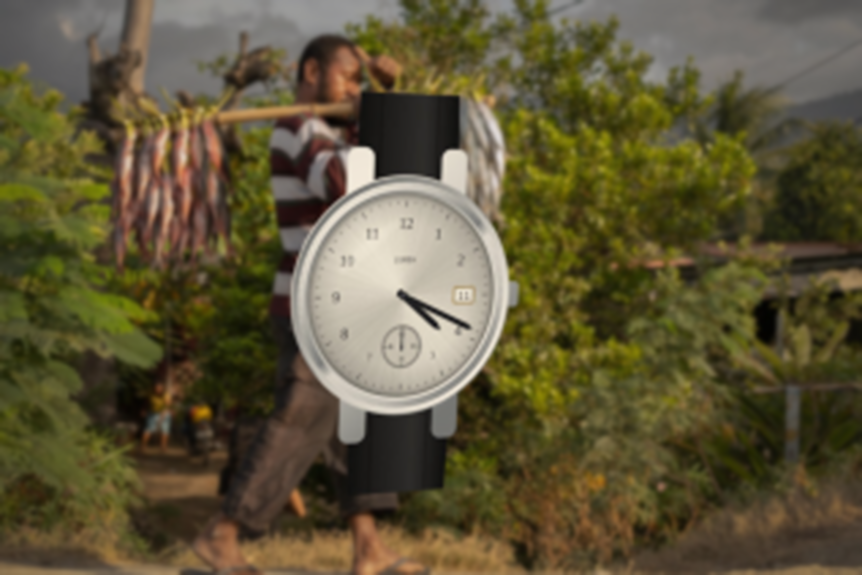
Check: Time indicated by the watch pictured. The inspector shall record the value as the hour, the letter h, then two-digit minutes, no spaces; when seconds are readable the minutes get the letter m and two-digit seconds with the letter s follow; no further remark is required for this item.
4h19
